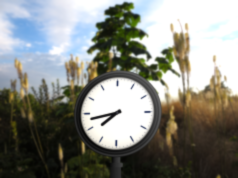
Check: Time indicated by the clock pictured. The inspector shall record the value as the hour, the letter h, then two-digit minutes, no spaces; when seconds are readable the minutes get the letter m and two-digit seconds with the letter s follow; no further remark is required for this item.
7h43
